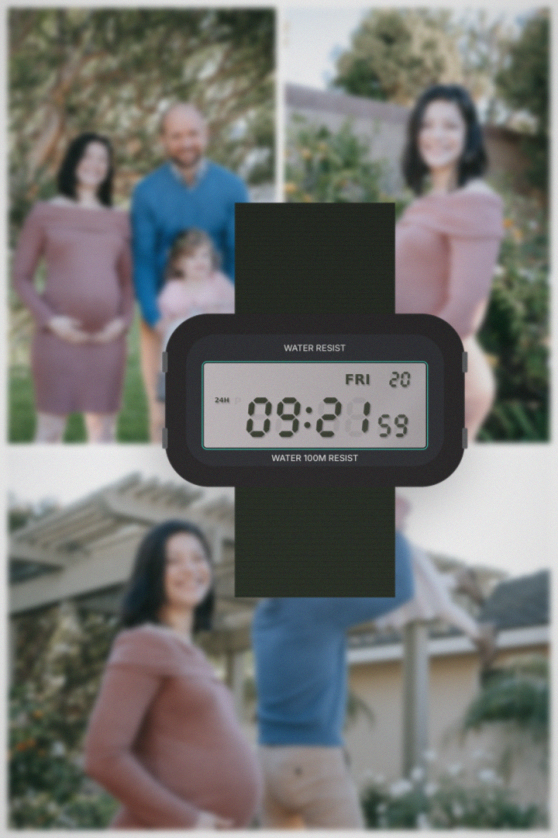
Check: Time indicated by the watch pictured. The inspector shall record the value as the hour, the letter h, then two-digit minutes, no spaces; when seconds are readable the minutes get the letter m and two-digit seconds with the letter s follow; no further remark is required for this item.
9h21m59s
